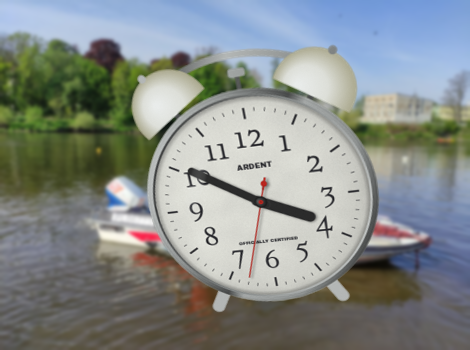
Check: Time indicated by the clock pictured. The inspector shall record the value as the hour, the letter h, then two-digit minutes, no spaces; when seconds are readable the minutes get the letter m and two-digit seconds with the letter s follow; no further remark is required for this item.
3h50m33s
